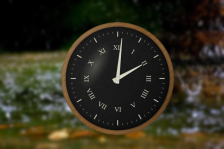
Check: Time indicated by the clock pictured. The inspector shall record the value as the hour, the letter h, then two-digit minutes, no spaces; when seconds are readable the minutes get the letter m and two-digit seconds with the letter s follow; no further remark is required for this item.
2h01
